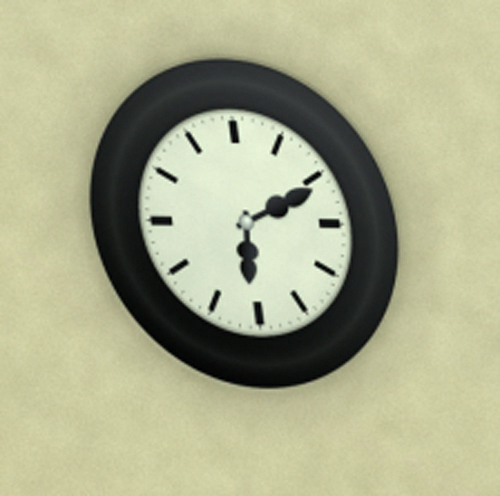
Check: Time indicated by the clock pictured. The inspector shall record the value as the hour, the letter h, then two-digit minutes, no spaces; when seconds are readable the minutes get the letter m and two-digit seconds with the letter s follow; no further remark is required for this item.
6h11
